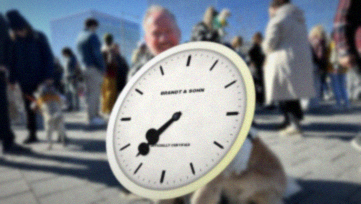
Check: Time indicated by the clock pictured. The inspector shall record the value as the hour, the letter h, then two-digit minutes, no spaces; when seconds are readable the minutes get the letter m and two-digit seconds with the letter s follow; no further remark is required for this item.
7h37
